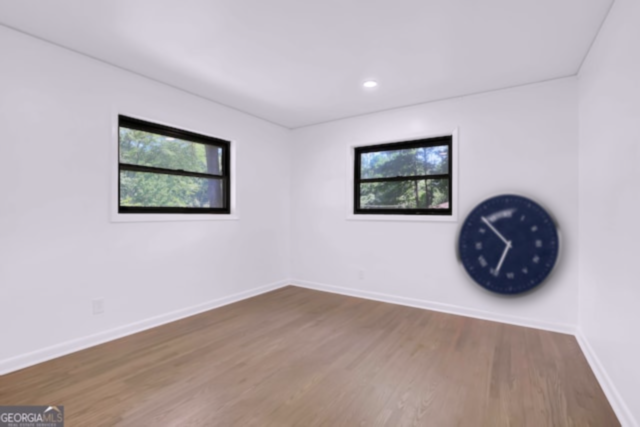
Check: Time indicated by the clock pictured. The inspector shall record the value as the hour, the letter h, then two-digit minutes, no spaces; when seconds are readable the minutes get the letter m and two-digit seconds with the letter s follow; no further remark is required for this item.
6h53
